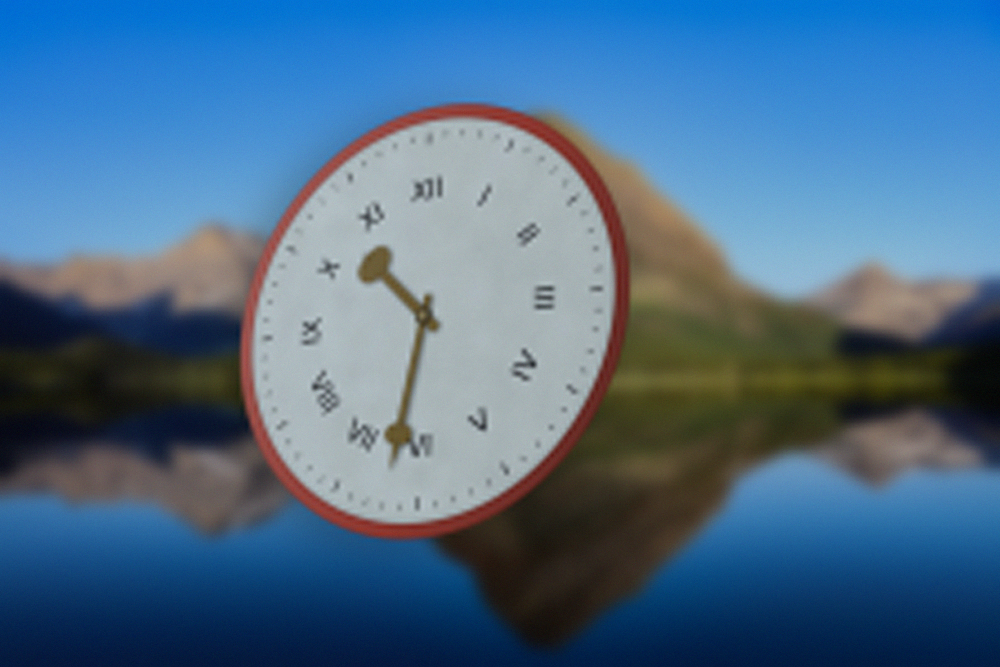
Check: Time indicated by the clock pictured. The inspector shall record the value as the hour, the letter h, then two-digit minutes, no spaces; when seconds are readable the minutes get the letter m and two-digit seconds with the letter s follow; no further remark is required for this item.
10h32
